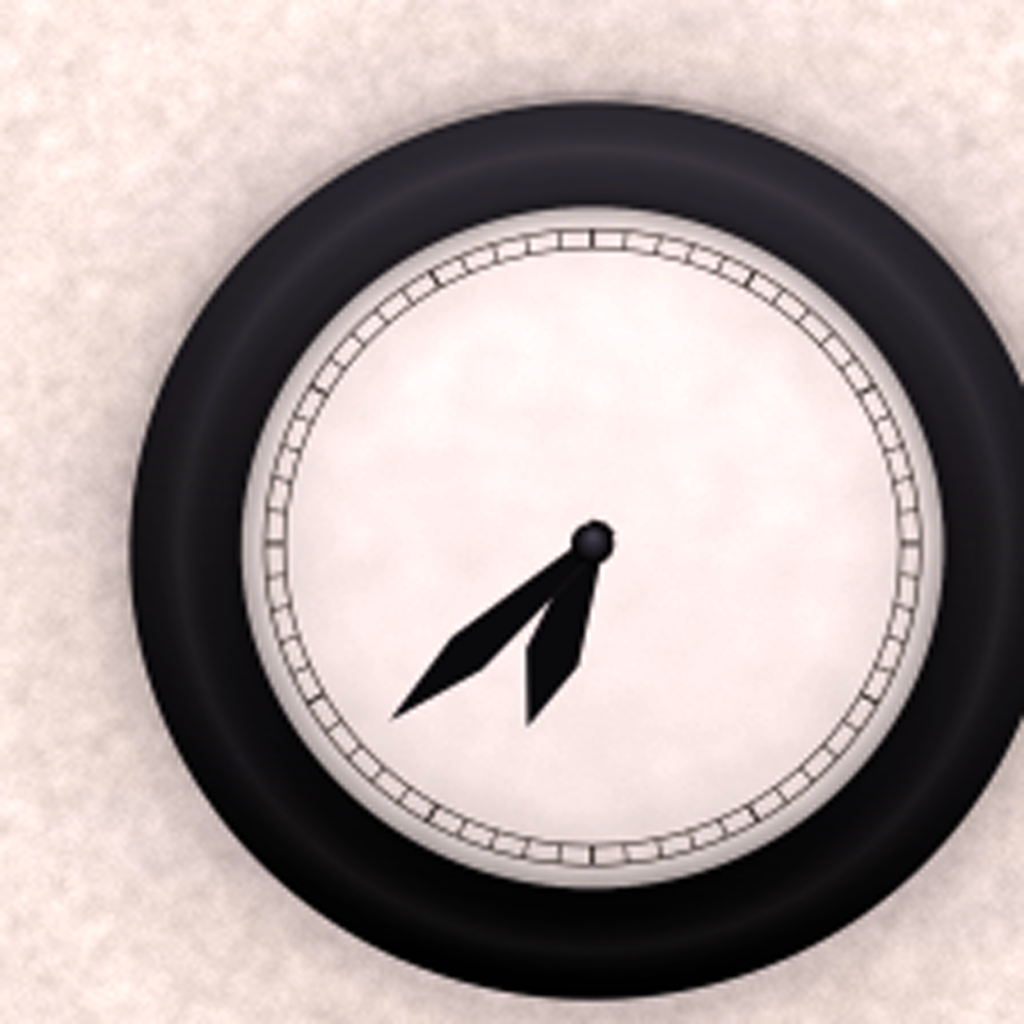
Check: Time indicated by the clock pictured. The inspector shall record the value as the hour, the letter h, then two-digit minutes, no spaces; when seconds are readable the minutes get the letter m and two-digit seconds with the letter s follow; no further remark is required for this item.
6h38
